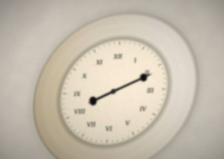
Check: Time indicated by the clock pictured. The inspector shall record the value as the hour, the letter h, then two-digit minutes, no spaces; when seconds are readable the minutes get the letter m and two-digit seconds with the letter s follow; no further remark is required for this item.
8h11
